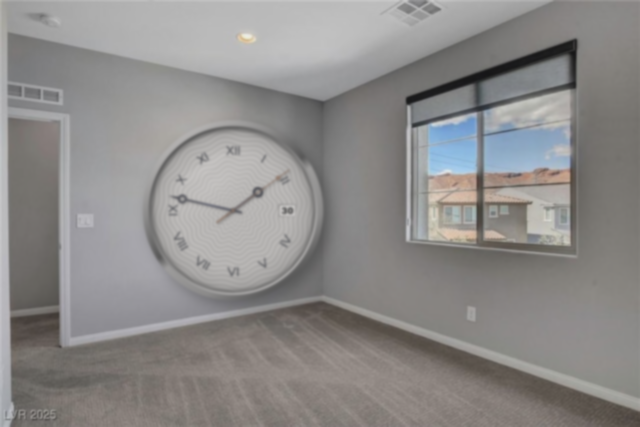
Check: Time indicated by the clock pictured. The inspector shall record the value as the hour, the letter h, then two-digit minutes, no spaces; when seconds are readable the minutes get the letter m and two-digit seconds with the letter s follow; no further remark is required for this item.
1h47m09s
